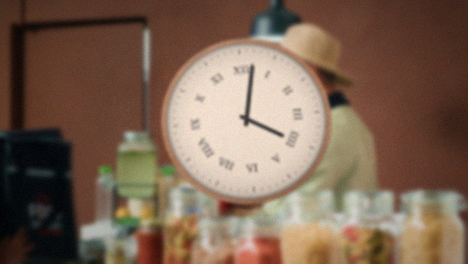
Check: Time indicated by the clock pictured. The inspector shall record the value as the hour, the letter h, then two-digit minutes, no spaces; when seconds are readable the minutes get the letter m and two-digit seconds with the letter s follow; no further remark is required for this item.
4h02
